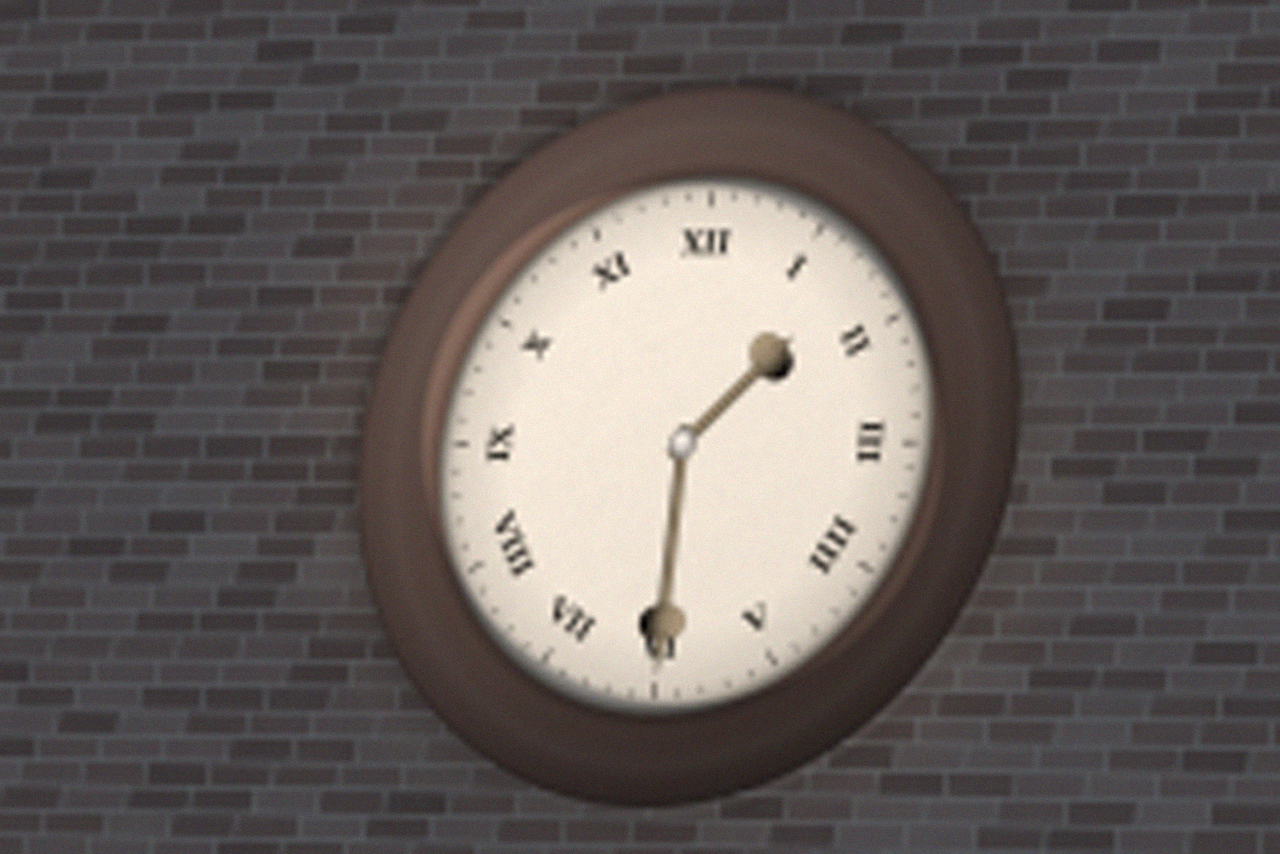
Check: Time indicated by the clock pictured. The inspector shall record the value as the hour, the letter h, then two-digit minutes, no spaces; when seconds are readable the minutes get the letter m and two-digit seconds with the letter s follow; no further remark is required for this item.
1h30
